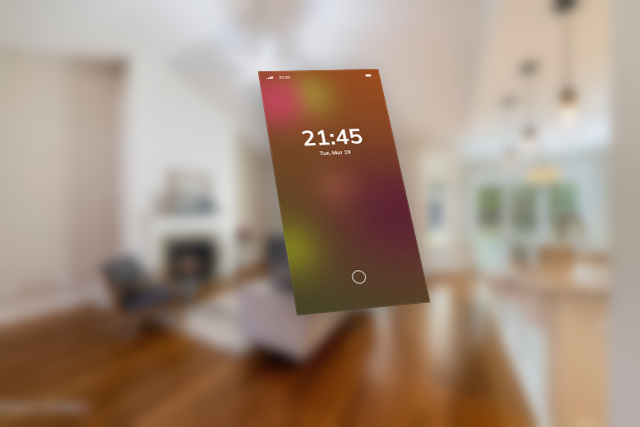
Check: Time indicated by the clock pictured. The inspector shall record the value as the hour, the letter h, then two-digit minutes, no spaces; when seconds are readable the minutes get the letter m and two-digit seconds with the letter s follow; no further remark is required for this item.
21h45
